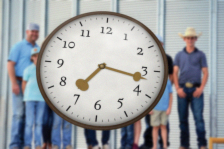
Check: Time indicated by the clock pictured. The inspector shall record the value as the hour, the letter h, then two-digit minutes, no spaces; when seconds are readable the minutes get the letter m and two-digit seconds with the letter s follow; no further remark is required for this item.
7h17
